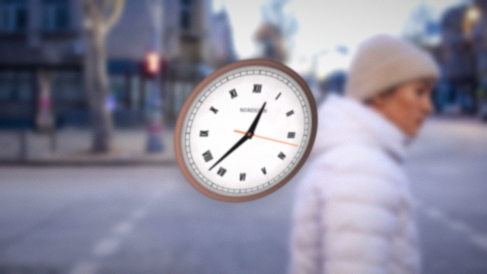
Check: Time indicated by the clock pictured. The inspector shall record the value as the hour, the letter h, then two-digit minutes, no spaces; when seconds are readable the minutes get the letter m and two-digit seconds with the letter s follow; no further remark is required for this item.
12h37m17s
